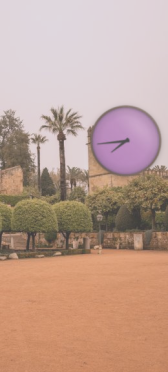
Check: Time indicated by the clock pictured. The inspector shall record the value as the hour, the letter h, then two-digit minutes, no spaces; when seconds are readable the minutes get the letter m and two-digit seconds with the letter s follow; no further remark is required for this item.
7h44
